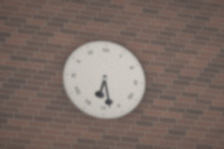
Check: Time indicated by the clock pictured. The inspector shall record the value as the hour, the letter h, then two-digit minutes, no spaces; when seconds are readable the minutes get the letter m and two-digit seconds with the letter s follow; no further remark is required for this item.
6h28
